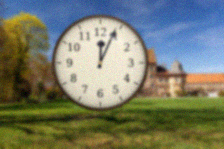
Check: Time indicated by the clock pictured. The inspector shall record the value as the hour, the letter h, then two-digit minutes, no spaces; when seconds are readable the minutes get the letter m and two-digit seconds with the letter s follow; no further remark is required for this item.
12h04
